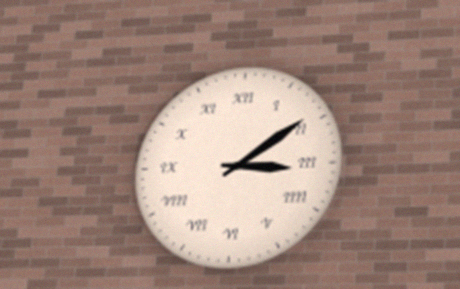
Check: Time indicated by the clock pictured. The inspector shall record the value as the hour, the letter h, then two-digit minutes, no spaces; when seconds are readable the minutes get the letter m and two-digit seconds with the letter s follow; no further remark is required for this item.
3h09
